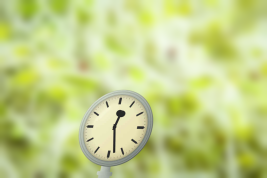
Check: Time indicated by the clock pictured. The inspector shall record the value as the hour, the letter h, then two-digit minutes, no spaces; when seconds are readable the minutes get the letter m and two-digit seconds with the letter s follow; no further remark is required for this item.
12h28
